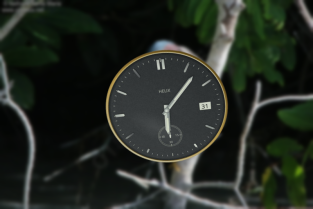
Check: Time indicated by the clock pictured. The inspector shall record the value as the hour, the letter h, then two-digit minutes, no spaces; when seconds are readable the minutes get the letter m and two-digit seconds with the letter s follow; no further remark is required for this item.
6h07
